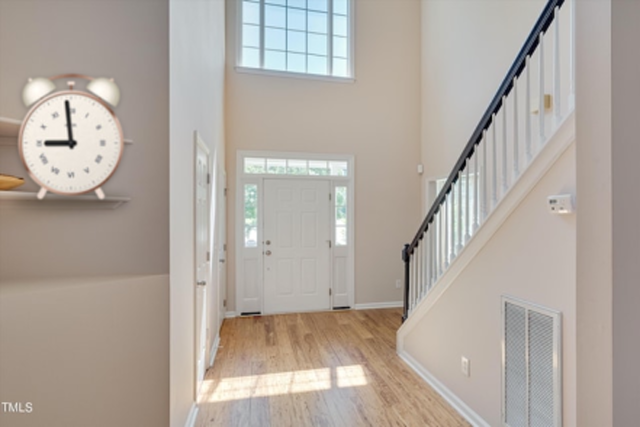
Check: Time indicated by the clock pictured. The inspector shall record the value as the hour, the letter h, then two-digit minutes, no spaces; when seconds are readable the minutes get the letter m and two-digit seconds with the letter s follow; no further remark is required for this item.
8h59
